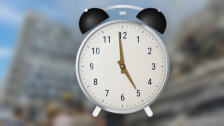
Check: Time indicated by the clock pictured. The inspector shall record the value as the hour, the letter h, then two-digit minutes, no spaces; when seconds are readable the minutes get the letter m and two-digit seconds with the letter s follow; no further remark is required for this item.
4h59
